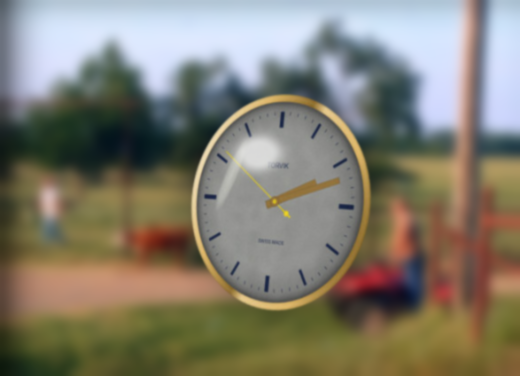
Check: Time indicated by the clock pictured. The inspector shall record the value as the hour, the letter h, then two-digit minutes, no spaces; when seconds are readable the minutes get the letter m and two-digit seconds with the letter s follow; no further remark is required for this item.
2h11m51s
